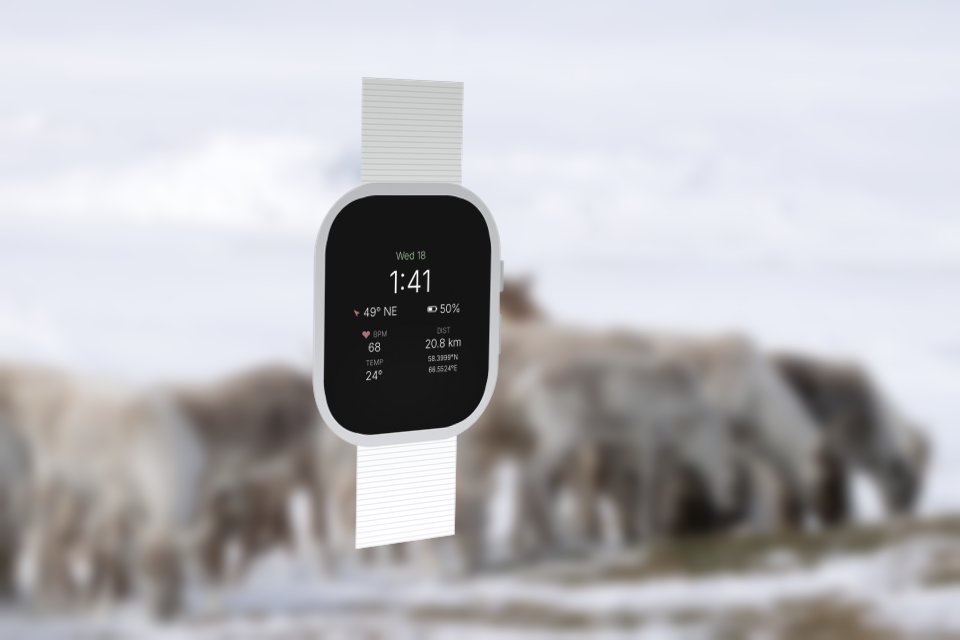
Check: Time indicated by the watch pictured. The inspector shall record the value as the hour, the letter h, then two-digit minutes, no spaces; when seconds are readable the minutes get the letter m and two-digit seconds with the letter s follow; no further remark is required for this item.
1h41
